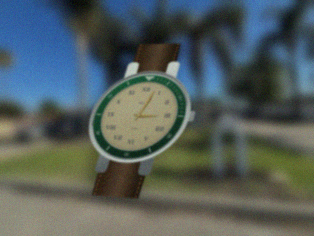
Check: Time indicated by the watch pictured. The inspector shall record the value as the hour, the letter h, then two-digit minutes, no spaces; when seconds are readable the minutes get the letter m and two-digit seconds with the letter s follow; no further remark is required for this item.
3h03
